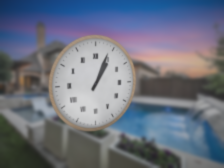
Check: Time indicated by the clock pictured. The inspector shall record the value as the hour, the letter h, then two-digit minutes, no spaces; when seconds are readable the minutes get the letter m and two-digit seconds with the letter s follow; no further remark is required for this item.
1h04
